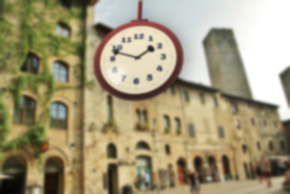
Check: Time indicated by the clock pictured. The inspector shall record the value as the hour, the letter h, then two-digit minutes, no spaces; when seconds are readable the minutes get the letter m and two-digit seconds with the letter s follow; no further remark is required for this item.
1h48
